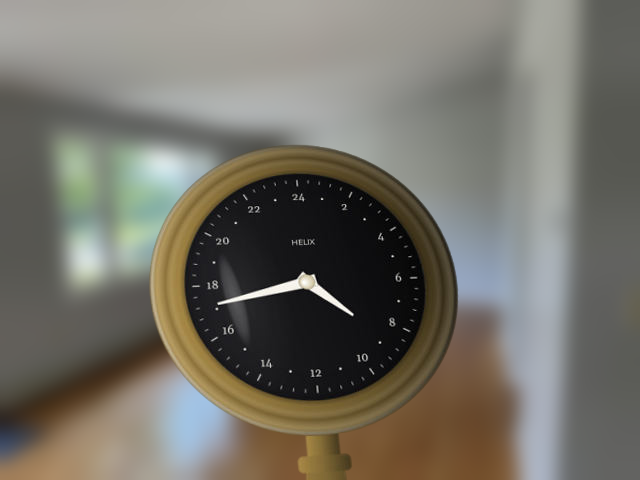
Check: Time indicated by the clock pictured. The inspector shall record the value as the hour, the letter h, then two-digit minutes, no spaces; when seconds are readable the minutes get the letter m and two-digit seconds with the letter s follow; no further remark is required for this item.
8h43
